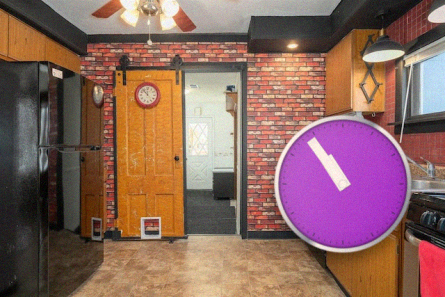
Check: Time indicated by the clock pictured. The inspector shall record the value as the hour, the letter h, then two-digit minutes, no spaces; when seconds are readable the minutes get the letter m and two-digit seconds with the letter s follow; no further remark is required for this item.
10h54
